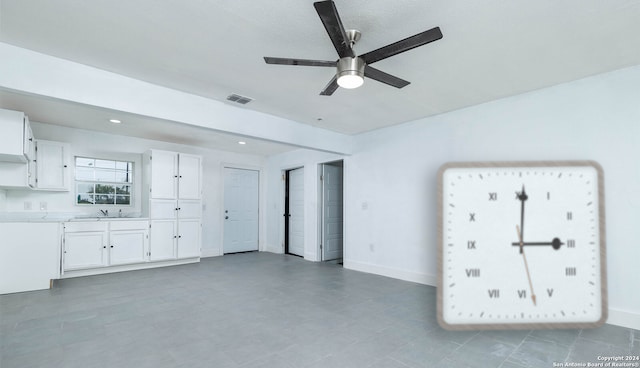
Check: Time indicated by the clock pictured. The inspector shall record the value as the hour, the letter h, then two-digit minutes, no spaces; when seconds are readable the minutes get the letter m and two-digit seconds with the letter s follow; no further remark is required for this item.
3h00m28s
